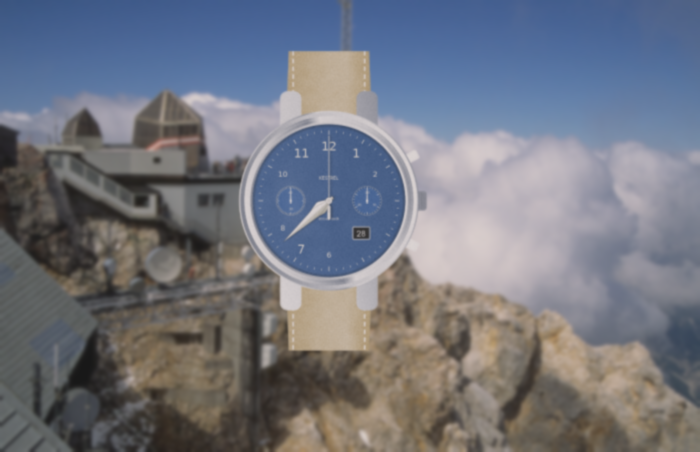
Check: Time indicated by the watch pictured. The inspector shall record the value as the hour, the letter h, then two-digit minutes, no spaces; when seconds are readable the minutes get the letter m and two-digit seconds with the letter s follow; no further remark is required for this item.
7h38
